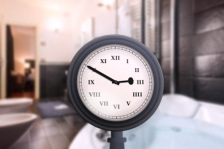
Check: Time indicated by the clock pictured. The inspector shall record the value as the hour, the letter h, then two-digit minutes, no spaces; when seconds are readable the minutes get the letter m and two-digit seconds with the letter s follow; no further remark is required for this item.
2h50
